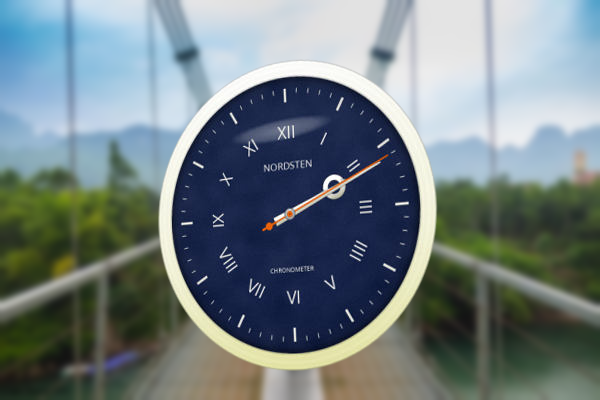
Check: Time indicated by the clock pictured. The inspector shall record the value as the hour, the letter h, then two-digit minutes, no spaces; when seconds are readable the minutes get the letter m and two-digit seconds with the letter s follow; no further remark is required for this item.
2h11m11s
